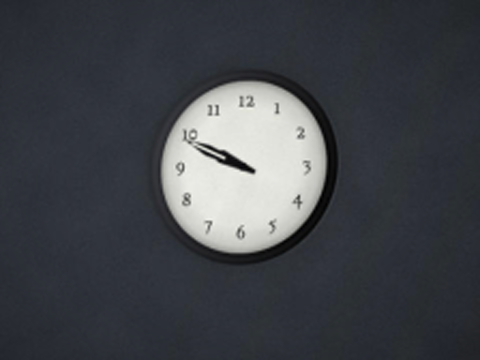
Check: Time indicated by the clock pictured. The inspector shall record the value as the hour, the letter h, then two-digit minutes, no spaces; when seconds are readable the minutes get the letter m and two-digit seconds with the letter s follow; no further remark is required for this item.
9h49
